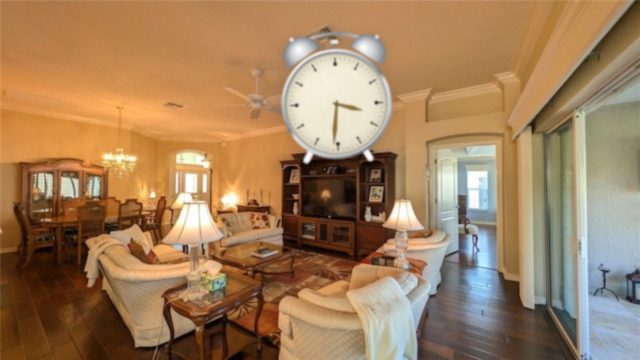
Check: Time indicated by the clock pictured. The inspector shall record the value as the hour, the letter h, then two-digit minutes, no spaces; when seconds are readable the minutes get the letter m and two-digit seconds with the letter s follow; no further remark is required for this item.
3h31
